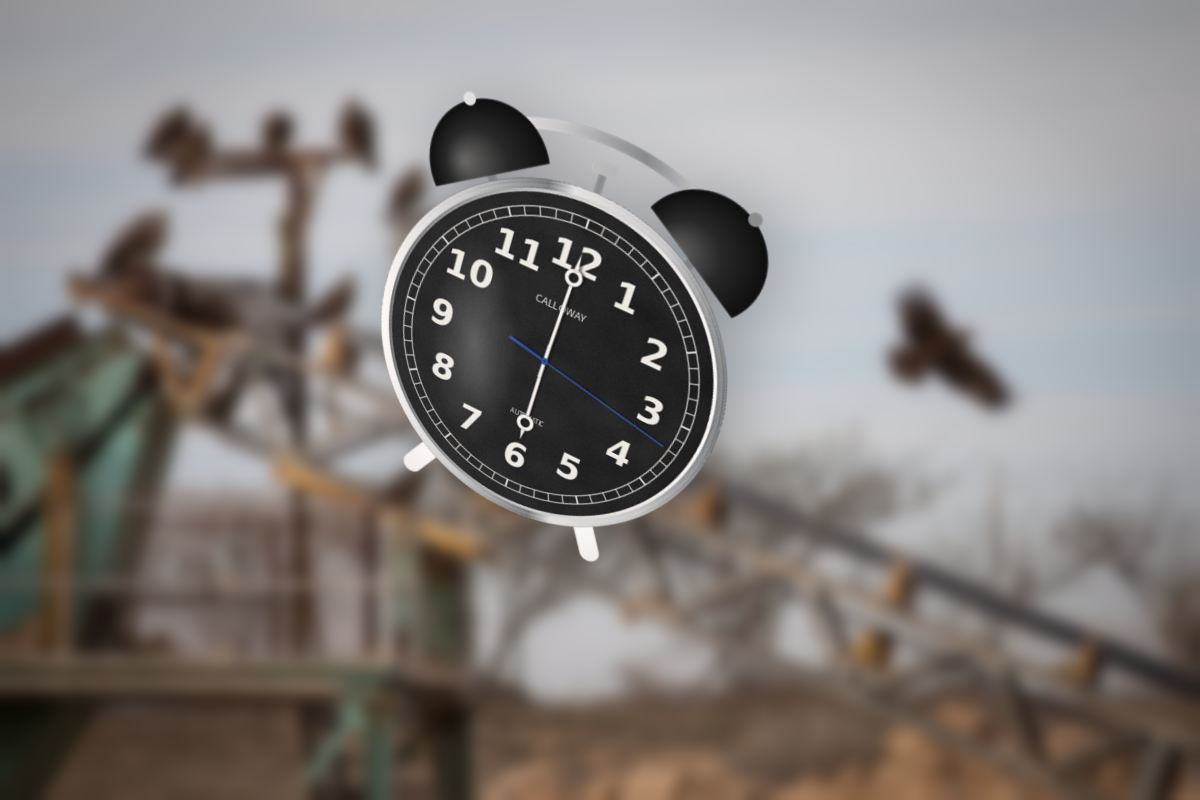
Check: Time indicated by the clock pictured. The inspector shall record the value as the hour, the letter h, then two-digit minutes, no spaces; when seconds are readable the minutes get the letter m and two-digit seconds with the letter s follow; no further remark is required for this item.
6h00m17s
